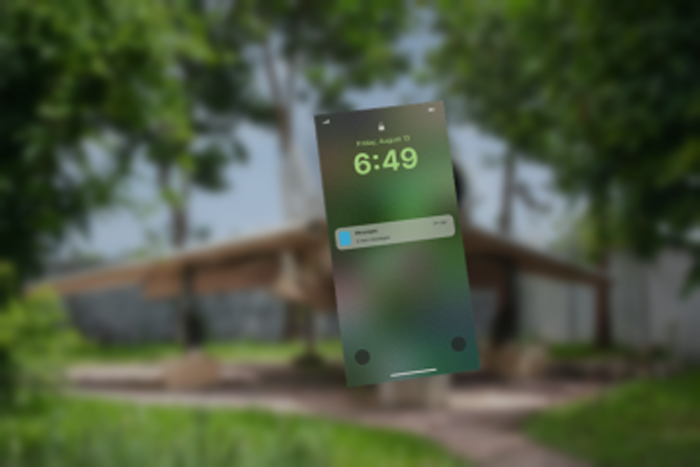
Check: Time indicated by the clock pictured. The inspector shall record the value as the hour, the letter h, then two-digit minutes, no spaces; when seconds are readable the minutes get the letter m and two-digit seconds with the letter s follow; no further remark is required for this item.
6h49
